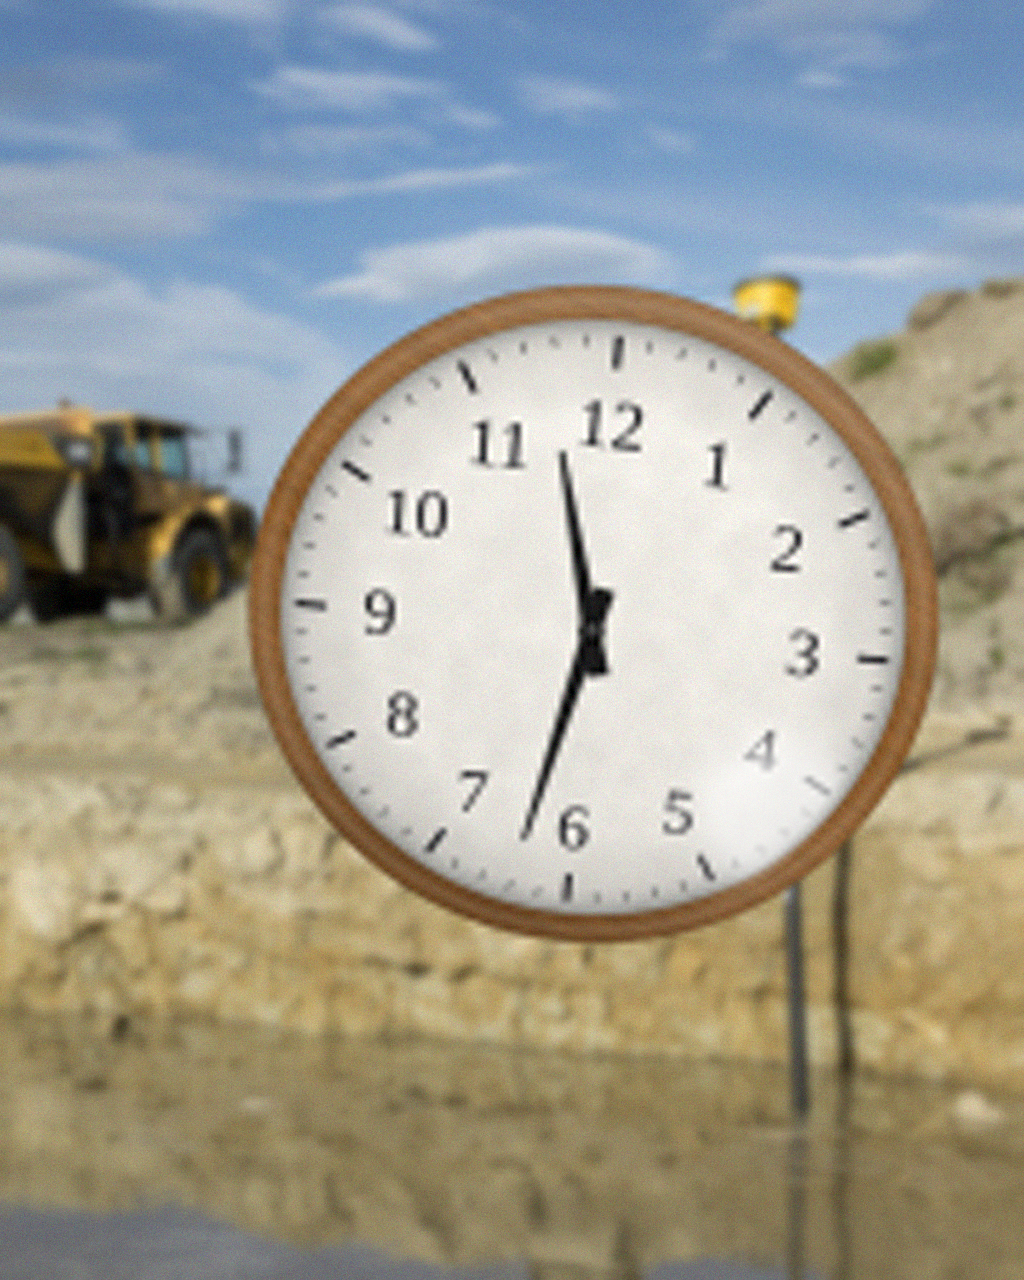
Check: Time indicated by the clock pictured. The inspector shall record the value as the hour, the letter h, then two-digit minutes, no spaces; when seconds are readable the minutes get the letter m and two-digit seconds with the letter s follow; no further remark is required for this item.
11h32
